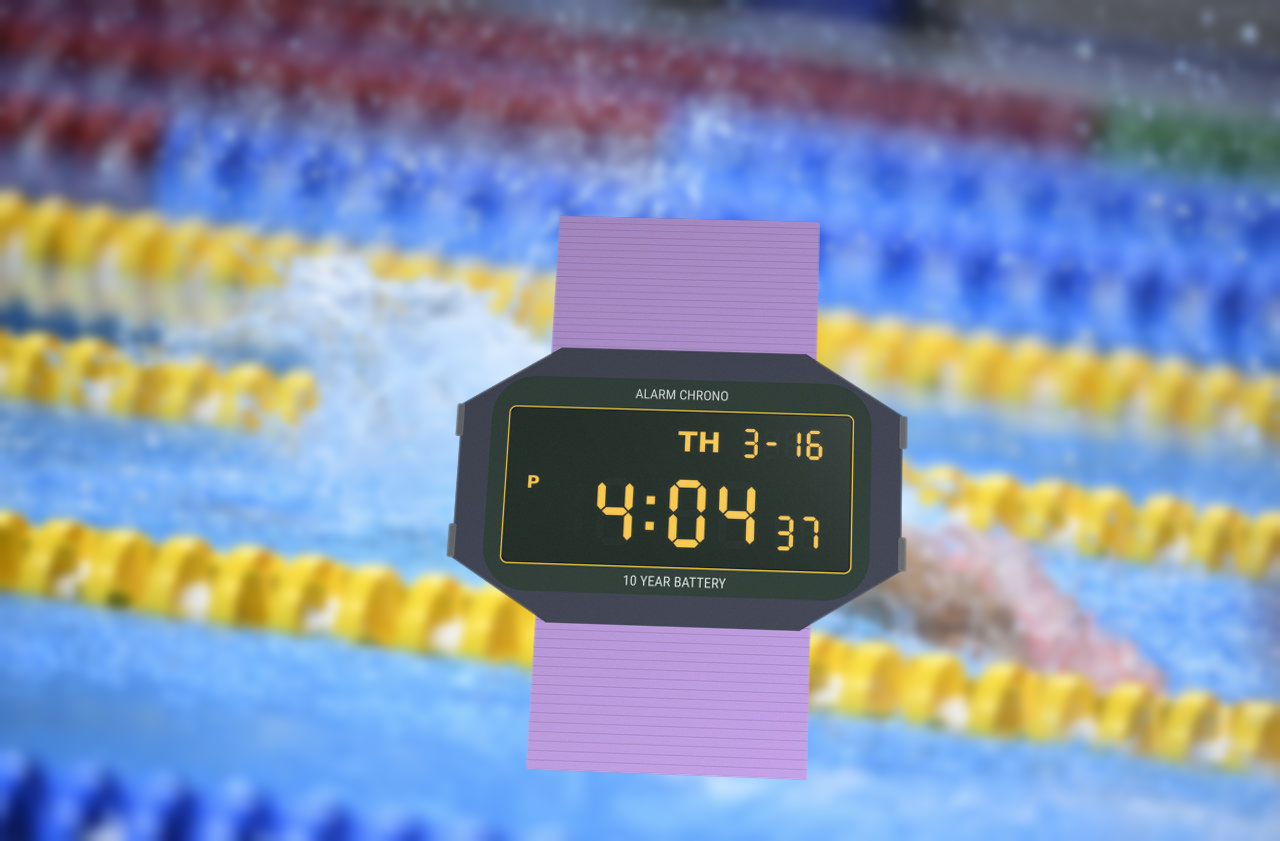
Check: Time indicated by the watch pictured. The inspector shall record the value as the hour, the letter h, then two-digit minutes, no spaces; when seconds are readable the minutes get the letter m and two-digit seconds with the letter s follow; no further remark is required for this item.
4h04m37s
